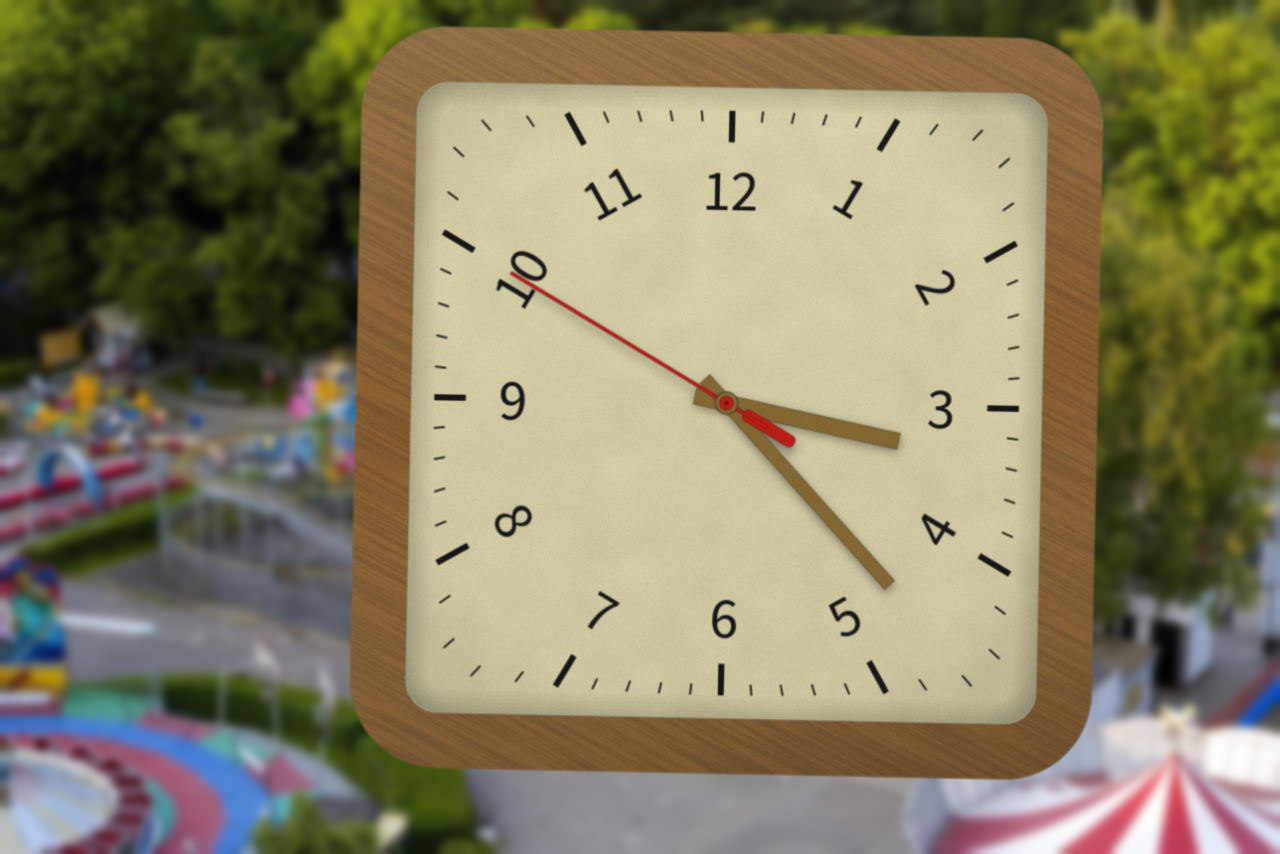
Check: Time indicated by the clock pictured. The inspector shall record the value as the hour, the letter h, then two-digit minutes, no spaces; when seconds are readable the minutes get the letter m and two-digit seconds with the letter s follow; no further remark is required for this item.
3h22m50s
